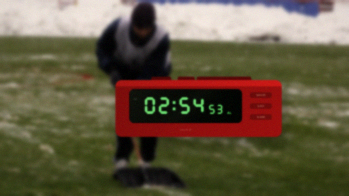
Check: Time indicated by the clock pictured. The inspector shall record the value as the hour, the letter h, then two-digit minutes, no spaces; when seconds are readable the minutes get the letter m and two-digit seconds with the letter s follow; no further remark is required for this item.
2h54
